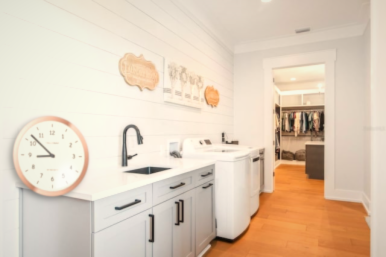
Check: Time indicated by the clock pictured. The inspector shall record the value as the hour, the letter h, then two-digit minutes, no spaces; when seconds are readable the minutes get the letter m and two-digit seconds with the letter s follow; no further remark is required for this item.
8h52
